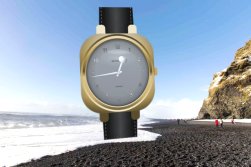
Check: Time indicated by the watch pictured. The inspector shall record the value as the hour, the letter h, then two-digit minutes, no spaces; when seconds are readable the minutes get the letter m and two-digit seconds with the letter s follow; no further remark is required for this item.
12h44
